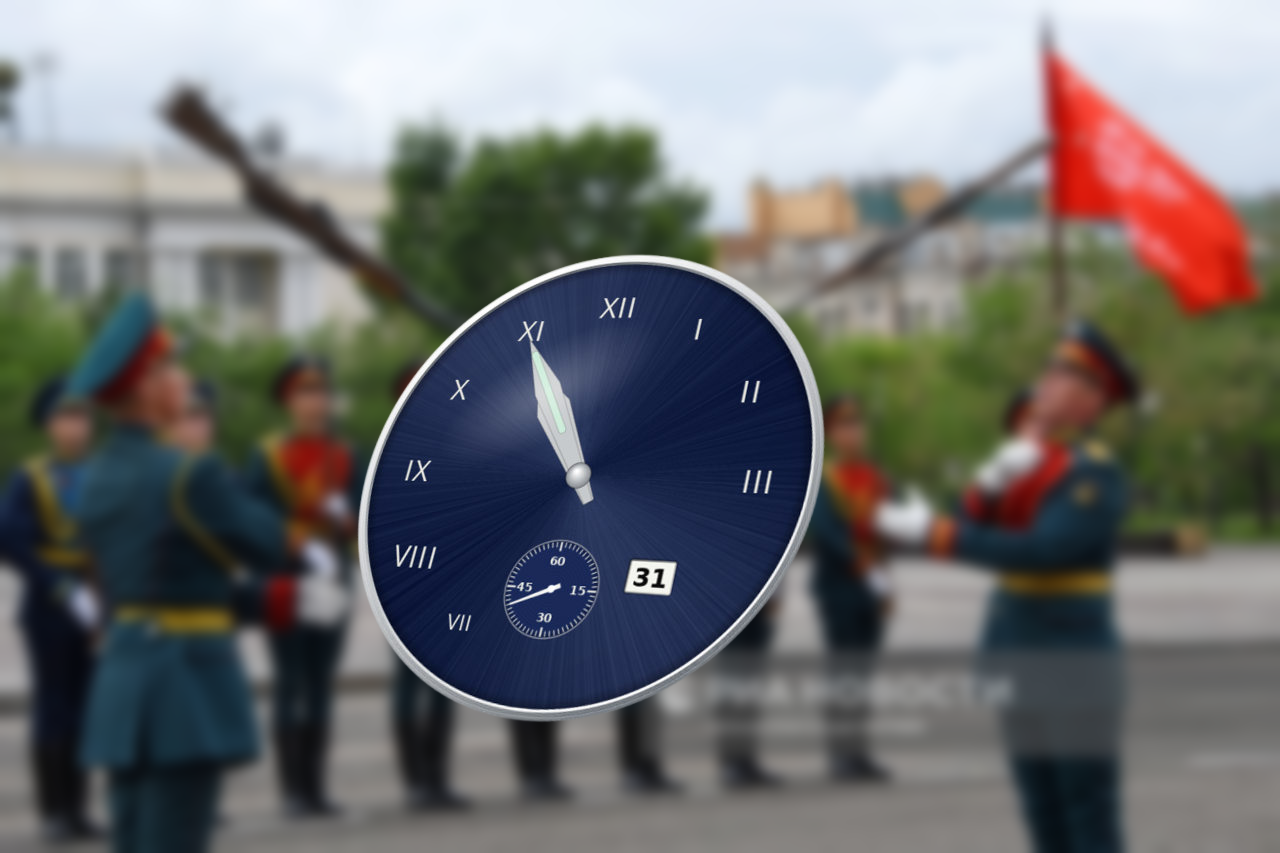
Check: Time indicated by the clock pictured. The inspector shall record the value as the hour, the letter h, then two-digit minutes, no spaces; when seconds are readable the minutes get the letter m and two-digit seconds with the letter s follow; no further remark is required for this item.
10h54m41s
